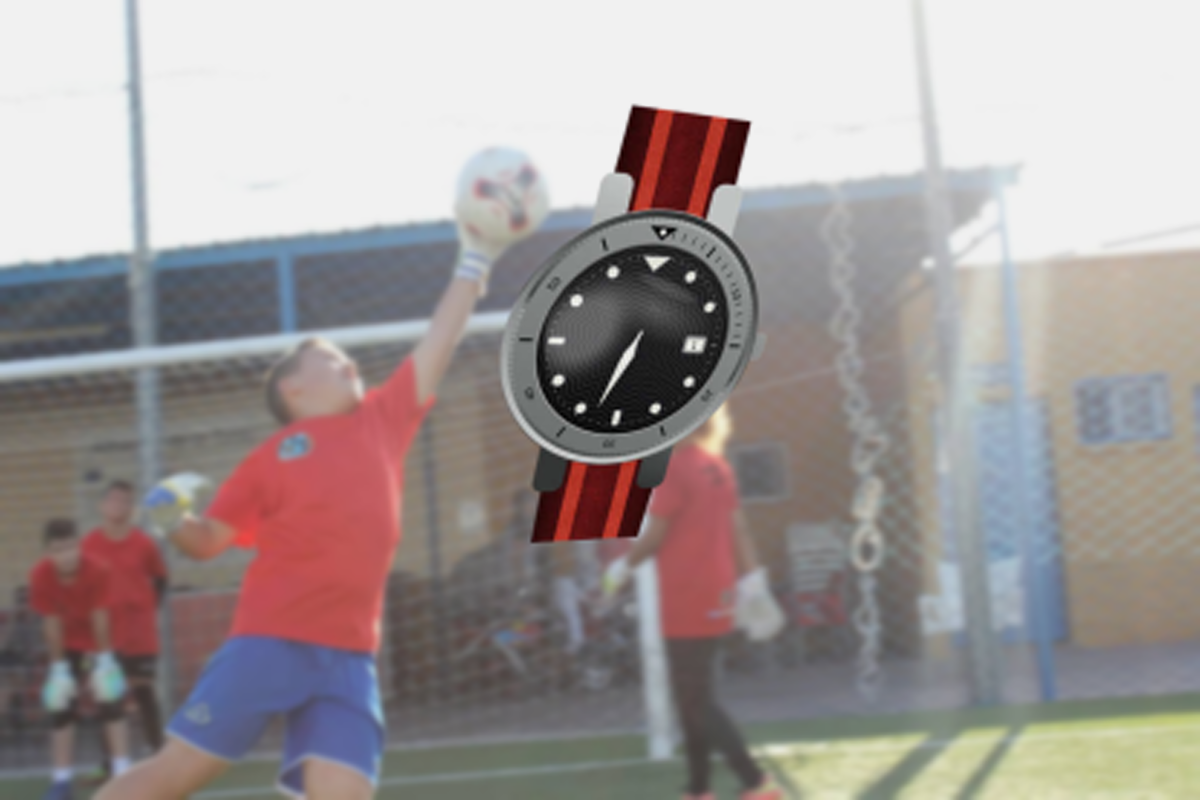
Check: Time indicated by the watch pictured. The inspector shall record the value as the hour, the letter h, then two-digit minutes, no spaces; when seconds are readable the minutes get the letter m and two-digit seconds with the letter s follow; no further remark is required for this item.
6h33
